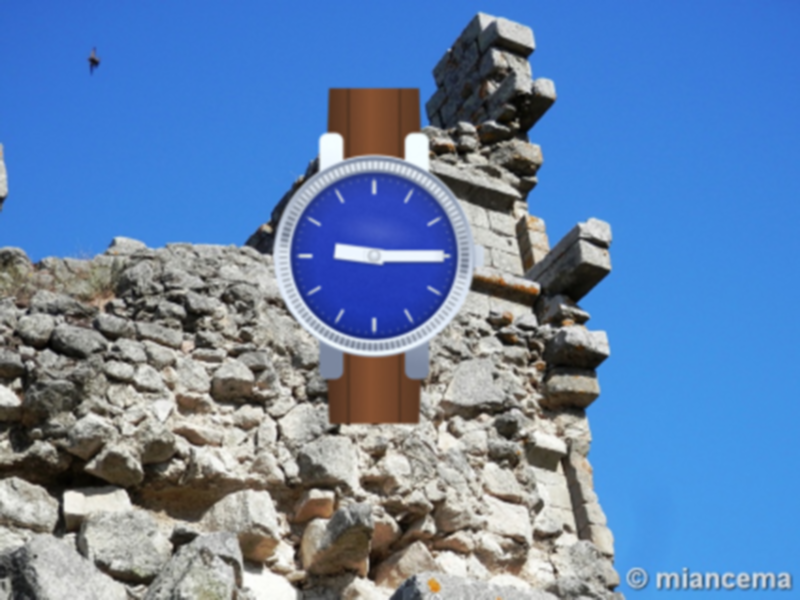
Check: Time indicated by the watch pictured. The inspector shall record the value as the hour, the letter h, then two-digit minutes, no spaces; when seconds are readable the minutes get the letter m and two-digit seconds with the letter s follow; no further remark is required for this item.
9h15
